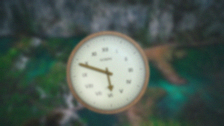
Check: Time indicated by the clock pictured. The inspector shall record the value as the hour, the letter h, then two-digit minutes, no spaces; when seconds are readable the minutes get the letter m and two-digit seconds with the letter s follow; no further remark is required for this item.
5h49
